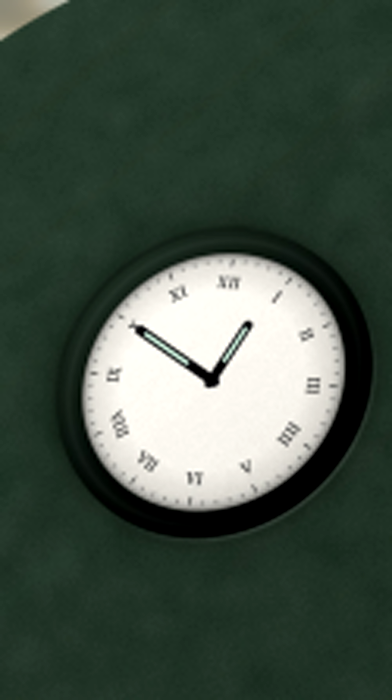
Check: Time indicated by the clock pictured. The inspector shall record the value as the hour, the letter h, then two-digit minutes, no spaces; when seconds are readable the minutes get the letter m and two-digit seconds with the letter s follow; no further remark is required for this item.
12h50
